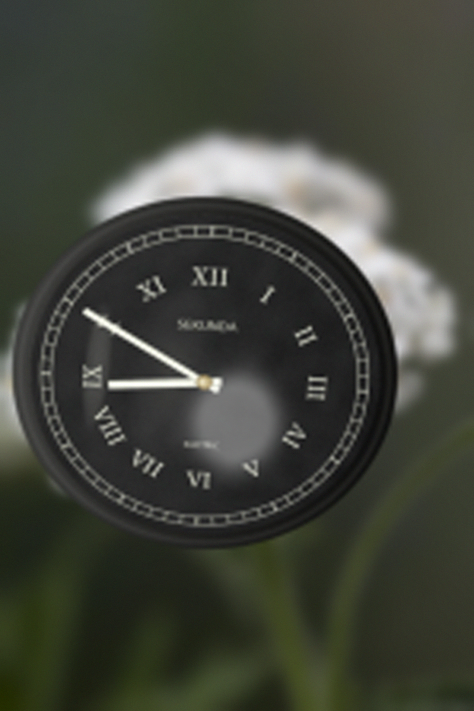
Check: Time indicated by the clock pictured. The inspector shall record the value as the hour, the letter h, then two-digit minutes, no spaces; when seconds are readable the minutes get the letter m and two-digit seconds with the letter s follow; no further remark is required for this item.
8h50
